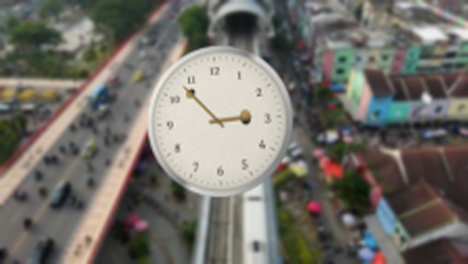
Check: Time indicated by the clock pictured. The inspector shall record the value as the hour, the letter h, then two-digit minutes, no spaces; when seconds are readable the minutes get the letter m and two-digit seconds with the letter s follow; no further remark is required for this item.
2h53
